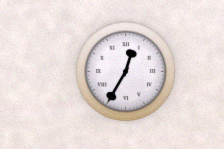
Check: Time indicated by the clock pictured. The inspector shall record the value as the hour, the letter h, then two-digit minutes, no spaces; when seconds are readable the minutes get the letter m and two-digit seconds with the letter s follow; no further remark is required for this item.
12h35
